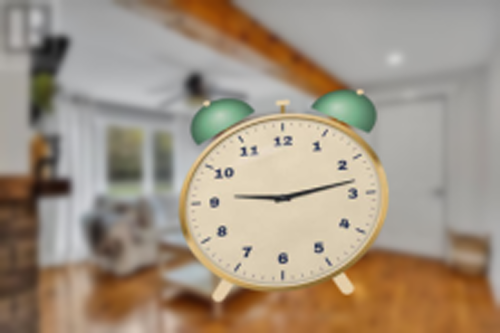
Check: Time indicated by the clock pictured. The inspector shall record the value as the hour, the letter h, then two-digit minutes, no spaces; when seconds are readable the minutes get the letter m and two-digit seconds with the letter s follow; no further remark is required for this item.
9h13
